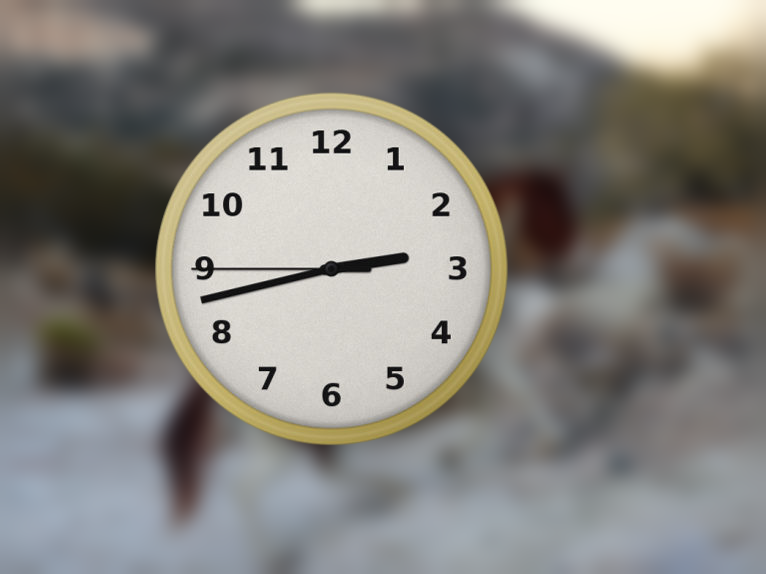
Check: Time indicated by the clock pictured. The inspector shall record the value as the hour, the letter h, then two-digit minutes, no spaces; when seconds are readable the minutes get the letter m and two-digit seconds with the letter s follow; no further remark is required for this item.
2h42m45s
